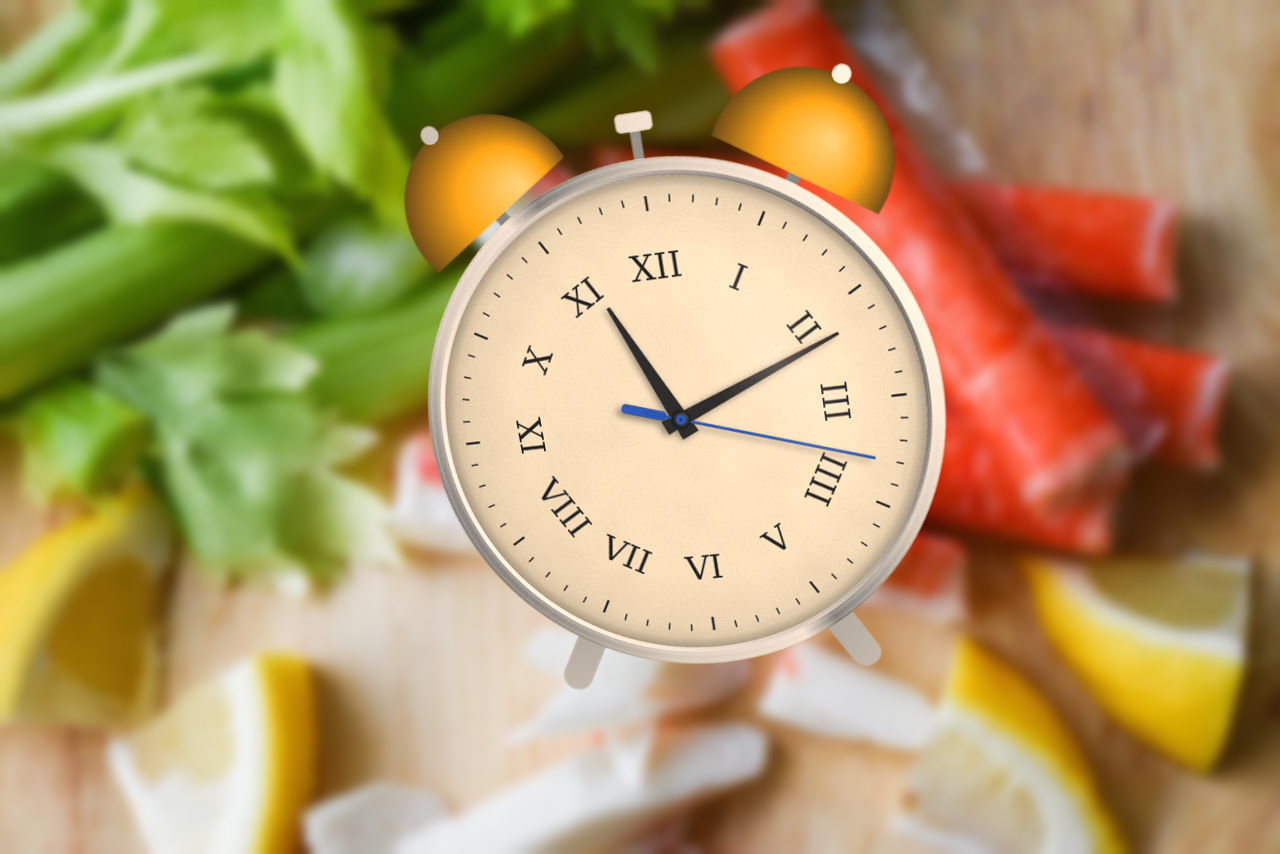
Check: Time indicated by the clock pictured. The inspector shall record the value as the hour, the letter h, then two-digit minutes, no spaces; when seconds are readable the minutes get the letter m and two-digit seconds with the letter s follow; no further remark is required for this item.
11h11m18s
